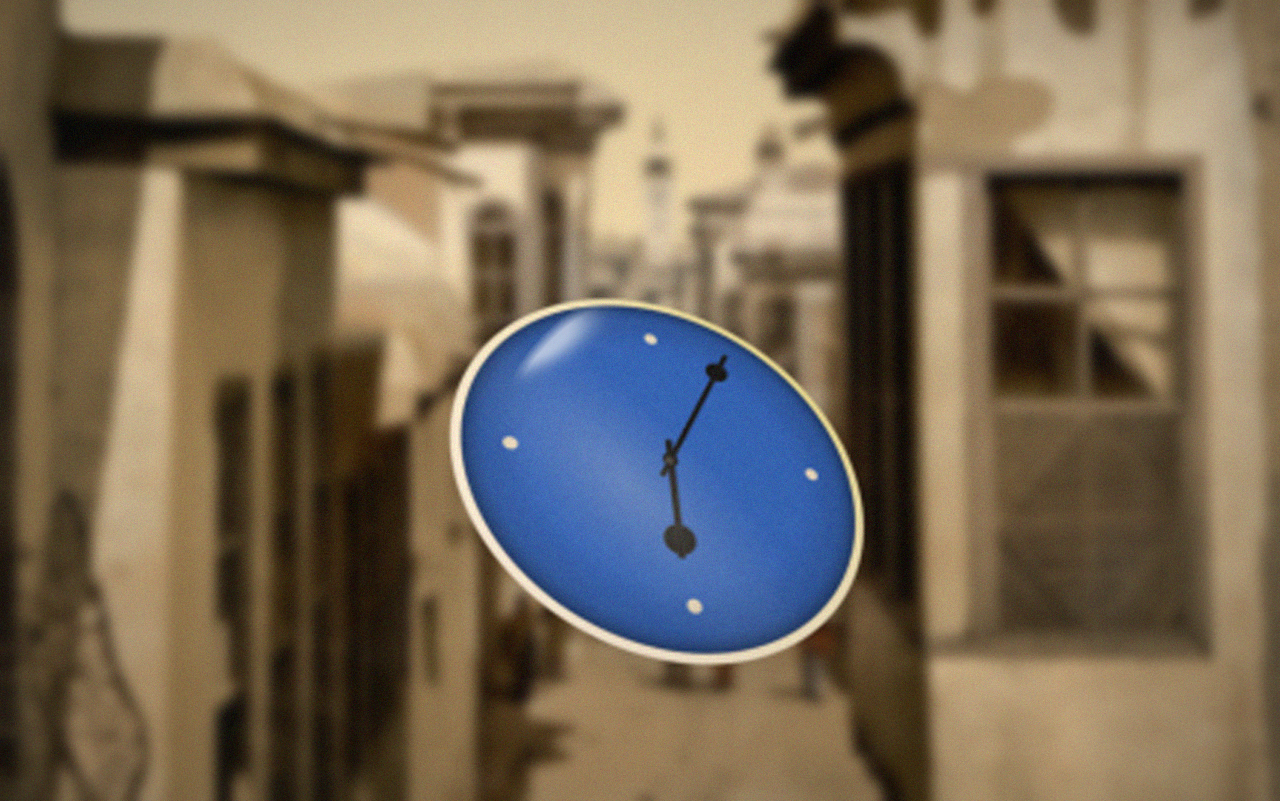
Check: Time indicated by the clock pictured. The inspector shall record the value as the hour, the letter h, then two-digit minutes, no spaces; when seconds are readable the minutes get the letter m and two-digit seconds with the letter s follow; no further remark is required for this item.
6h05
